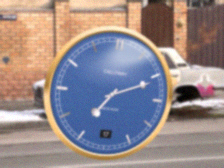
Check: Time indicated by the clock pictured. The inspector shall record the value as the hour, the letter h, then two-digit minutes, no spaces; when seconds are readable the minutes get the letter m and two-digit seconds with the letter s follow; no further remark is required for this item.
7h11
